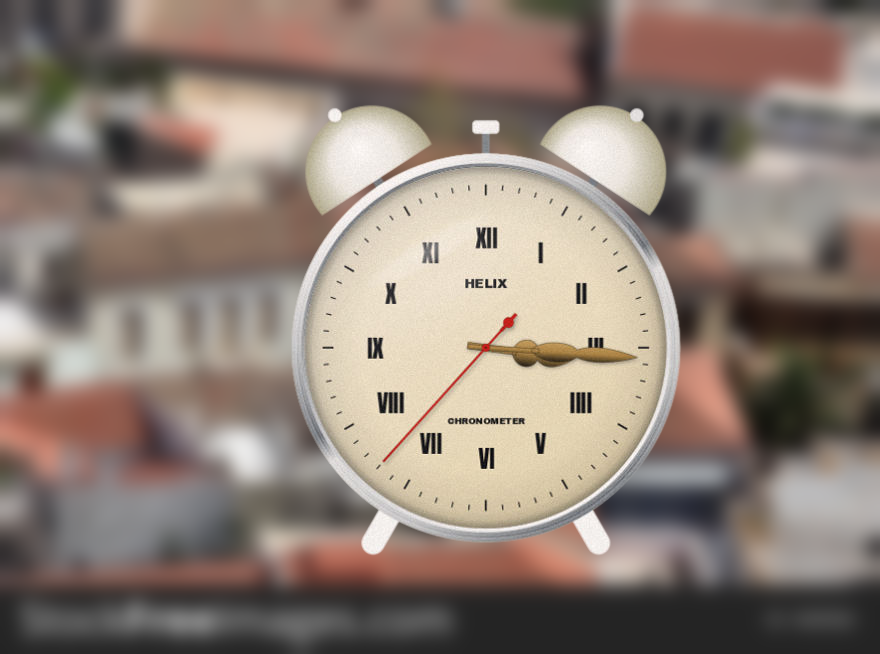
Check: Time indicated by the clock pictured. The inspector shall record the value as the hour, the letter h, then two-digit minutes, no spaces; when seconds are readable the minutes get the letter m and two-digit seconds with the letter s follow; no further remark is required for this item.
3h15m37s
